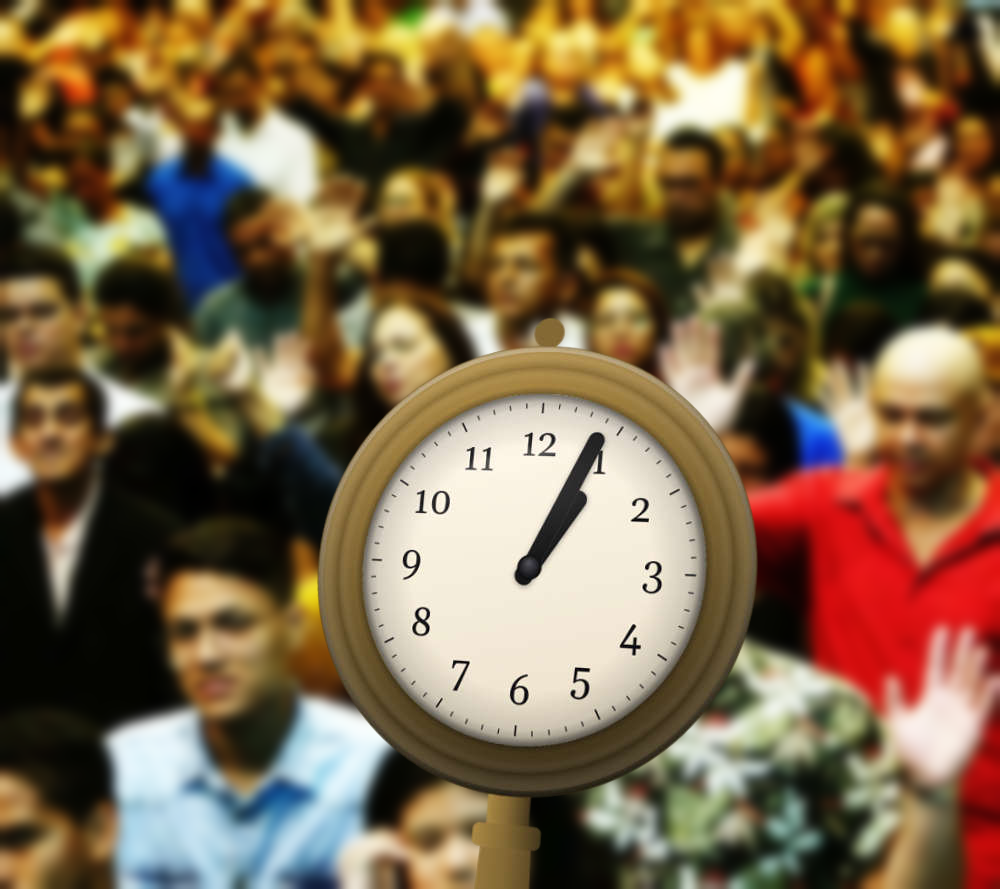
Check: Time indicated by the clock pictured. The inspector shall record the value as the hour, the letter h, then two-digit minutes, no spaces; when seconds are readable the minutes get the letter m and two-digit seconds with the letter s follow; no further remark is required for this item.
1h04
